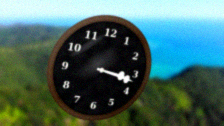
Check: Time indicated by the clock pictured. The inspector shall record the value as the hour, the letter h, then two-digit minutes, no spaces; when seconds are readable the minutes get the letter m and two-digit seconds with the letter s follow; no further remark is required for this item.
3h17
